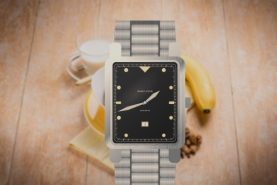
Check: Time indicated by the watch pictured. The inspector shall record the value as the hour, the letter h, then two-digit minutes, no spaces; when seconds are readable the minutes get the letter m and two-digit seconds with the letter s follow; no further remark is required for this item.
1h42
